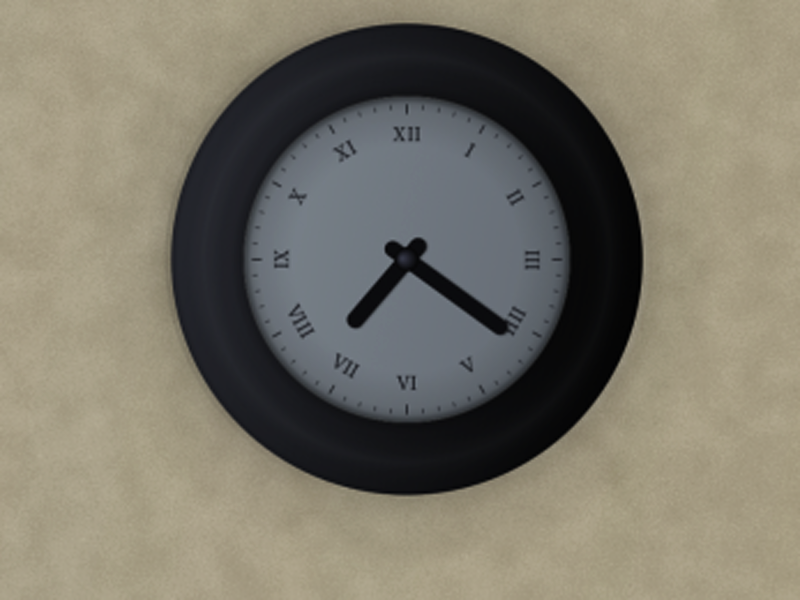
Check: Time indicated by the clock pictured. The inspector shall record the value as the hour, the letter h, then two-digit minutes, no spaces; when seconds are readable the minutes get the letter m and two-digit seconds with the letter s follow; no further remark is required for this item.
7h21
